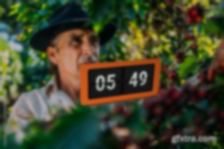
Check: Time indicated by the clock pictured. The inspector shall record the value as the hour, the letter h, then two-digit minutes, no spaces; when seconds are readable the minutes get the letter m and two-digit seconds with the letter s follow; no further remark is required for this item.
5h49
